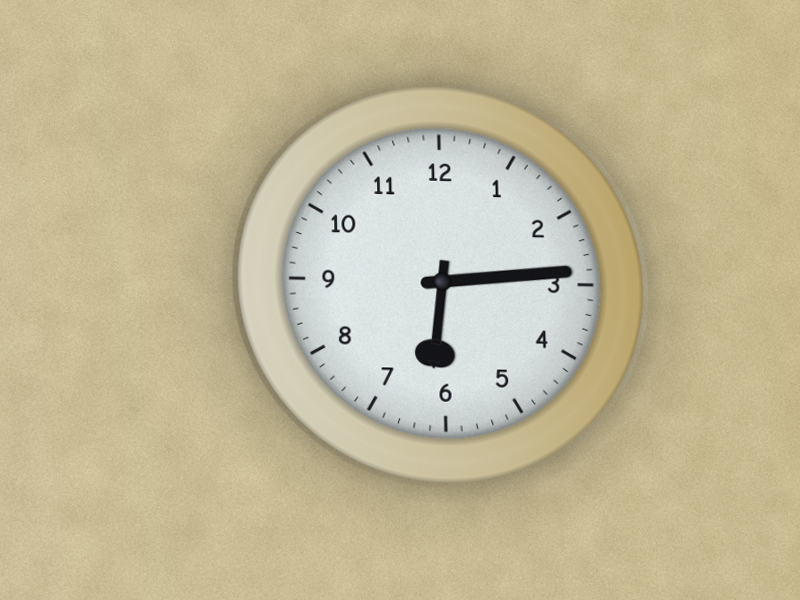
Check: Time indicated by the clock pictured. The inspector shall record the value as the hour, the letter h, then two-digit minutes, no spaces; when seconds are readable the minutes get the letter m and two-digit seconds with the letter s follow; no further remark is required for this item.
6h14
